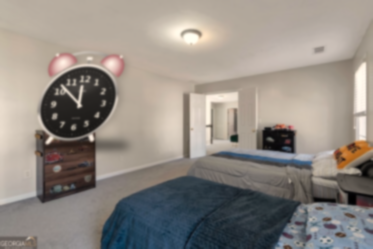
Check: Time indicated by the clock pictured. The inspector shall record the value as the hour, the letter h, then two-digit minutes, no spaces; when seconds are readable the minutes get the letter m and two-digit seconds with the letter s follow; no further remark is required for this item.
11h52
